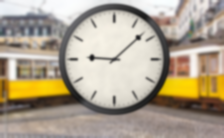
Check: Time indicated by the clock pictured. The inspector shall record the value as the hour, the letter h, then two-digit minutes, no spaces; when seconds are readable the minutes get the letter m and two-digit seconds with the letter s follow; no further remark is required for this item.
9h08
